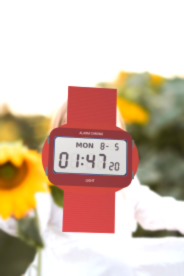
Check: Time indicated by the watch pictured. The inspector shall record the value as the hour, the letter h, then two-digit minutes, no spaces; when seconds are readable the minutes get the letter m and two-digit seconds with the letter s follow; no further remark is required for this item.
1h47
